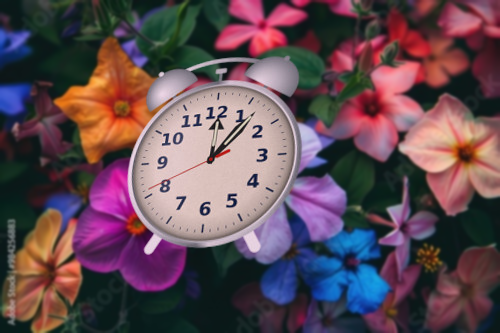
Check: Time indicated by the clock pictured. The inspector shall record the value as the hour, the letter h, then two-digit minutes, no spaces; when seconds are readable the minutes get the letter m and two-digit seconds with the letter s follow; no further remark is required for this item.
12h06m41s
